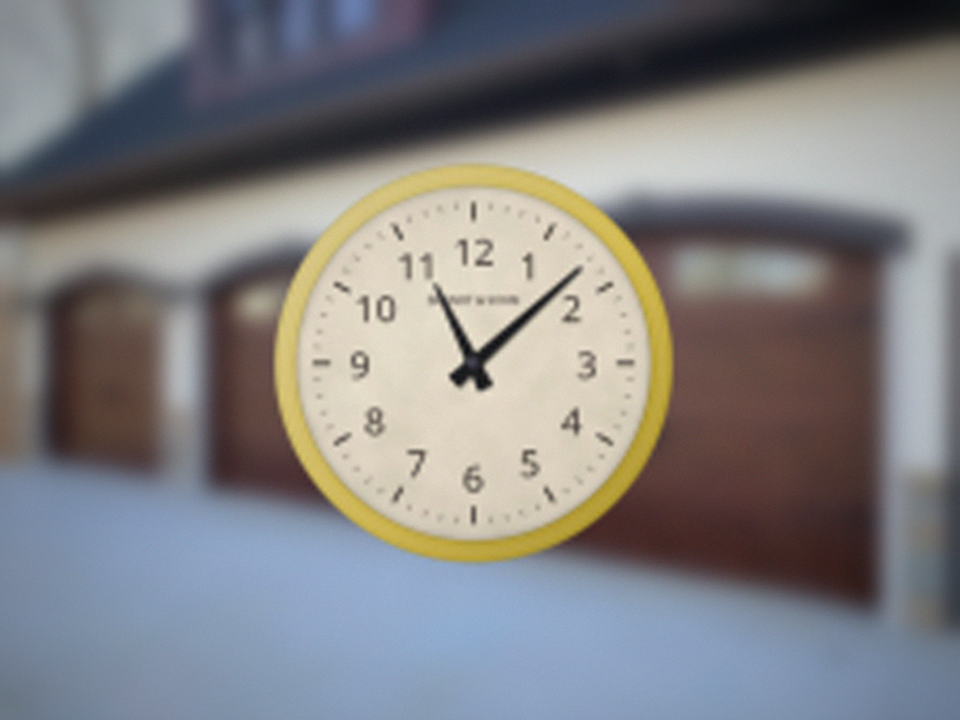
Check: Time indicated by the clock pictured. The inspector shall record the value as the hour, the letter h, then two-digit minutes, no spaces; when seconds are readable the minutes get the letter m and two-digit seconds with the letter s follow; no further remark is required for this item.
11h08
